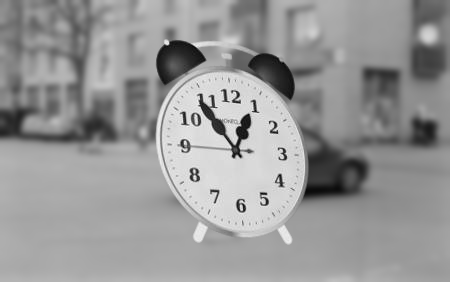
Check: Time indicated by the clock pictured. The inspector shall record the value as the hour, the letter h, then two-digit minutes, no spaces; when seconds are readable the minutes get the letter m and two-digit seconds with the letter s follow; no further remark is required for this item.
12h53m45s
